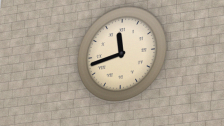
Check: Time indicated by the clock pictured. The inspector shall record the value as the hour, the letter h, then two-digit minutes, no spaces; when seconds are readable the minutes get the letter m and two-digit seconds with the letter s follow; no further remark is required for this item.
11h43
